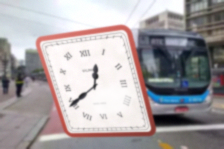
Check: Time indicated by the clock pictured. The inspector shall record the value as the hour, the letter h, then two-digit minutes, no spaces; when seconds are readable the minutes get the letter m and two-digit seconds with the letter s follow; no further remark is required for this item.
12h40
